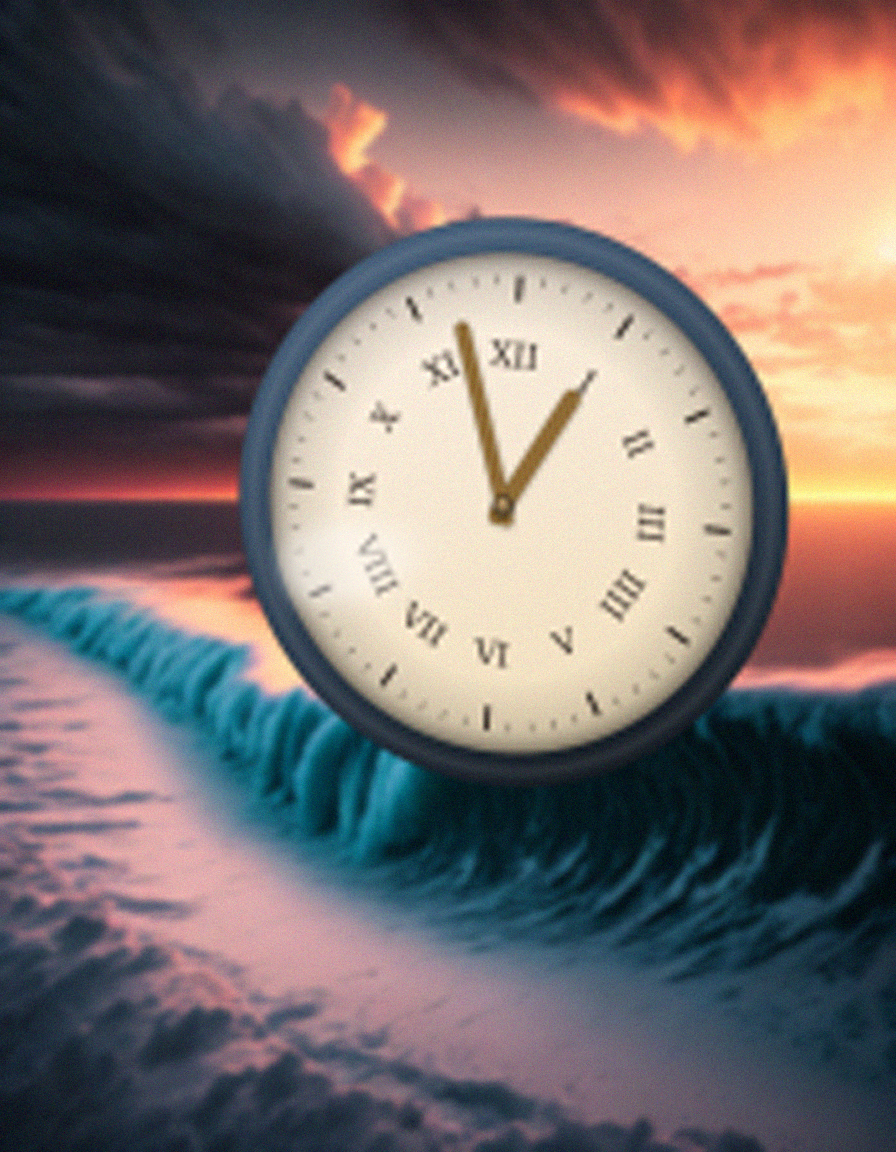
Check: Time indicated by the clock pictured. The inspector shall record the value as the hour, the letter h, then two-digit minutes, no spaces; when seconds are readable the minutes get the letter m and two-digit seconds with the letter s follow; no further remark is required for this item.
12h57
